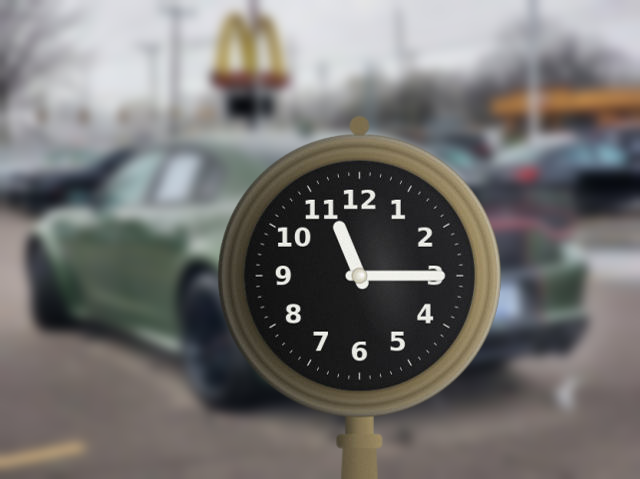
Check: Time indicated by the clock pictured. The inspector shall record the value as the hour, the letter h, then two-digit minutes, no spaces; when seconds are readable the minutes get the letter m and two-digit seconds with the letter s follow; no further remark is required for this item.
11h15
